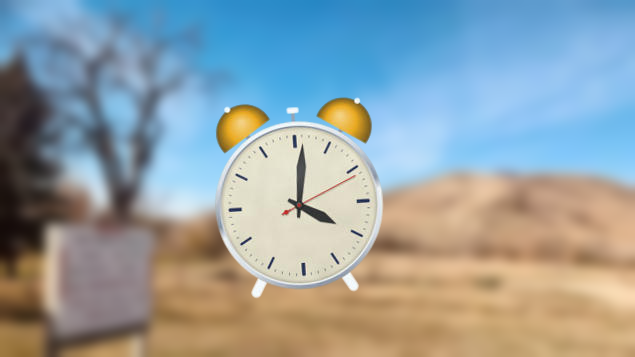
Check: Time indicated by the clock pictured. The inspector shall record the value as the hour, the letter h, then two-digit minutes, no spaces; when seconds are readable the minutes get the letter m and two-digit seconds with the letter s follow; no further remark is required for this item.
4h01m11s
